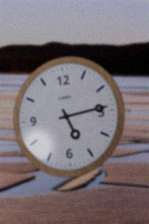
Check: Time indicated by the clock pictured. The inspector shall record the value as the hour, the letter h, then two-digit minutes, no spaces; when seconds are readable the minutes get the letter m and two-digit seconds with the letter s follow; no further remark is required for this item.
5h14
